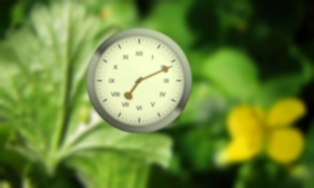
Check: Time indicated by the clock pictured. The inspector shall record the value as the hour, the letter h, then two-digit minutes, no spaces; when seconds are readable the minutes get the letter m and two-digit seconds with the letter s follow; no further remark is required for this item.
7h11
